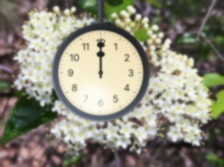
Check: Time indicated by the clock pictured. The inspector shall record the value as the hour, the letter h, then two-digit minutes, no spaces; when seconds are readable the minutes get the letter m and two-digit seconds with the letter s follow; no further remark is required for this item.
12h00
